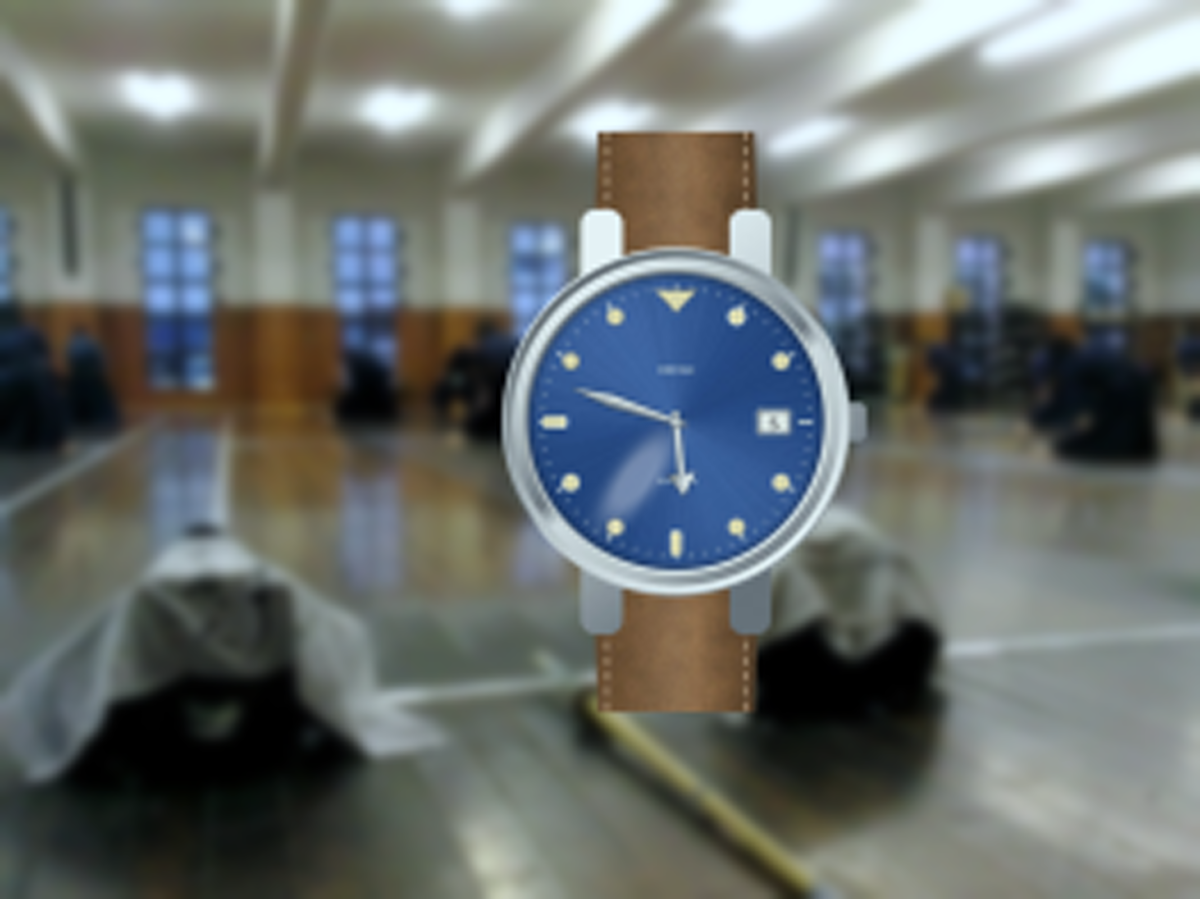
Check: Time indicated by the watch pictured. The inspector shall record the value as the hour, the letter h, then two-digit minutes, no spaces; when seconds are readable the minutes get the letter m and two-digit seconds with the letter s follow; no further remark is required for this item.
5h48
